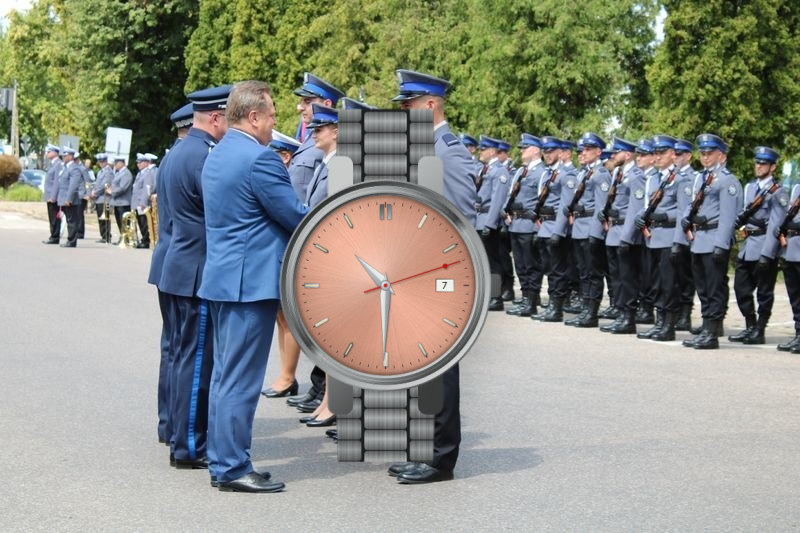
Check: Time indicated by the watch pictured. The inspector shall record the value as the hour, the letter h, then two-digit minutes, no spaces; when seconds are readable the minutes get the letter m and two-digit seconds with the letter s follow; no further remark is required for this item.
10h30m12s
